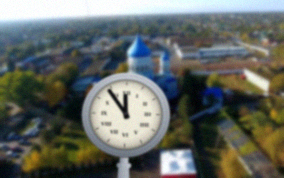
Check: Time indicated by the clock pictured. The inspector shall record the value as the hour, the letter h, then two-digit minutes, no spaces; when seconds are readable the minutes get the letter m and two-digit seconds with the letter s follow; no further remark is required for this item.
11h54
